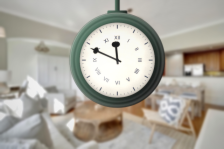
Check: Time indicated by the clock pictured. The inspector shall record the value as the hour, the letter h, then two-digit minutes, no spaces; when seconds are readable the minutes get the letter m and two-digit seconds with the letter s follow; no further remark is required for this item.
11h49
